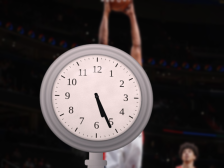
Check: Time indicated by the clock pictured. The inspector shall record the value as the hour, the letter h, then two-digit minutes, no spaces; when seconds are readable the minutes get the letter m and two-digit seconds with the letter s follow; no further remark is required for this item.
5h26
